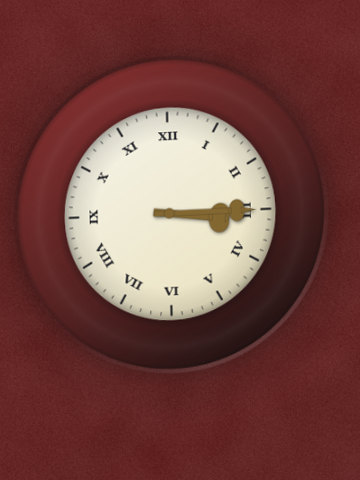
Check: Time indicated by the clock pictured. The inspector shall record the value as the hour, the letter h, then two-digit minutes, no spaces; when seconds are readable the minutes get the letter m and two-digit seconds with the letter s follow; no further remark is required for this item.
3h15
